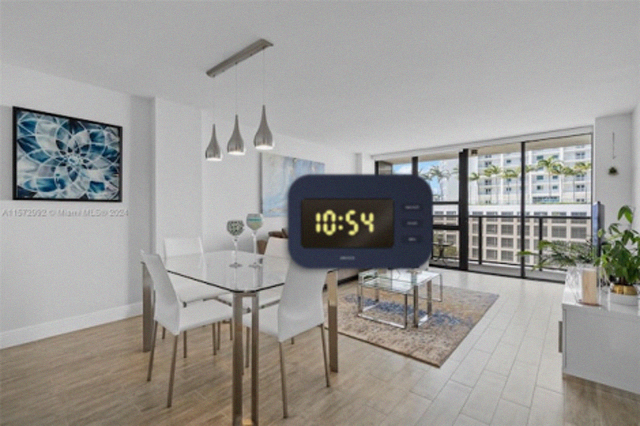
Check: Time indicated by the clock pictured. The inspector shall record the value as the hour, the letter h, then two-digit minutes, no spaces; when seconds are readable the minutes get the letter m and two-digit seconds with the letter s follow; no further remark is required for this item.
10h54
